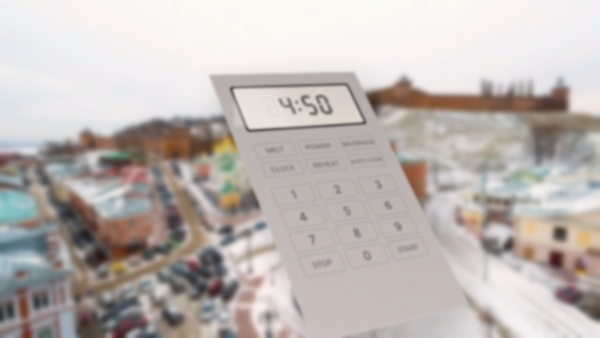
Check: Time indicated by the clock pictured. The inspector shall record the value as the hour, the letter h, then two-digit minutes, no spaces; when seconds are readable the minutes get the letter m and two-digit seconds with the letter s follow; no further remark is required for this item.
4h50
